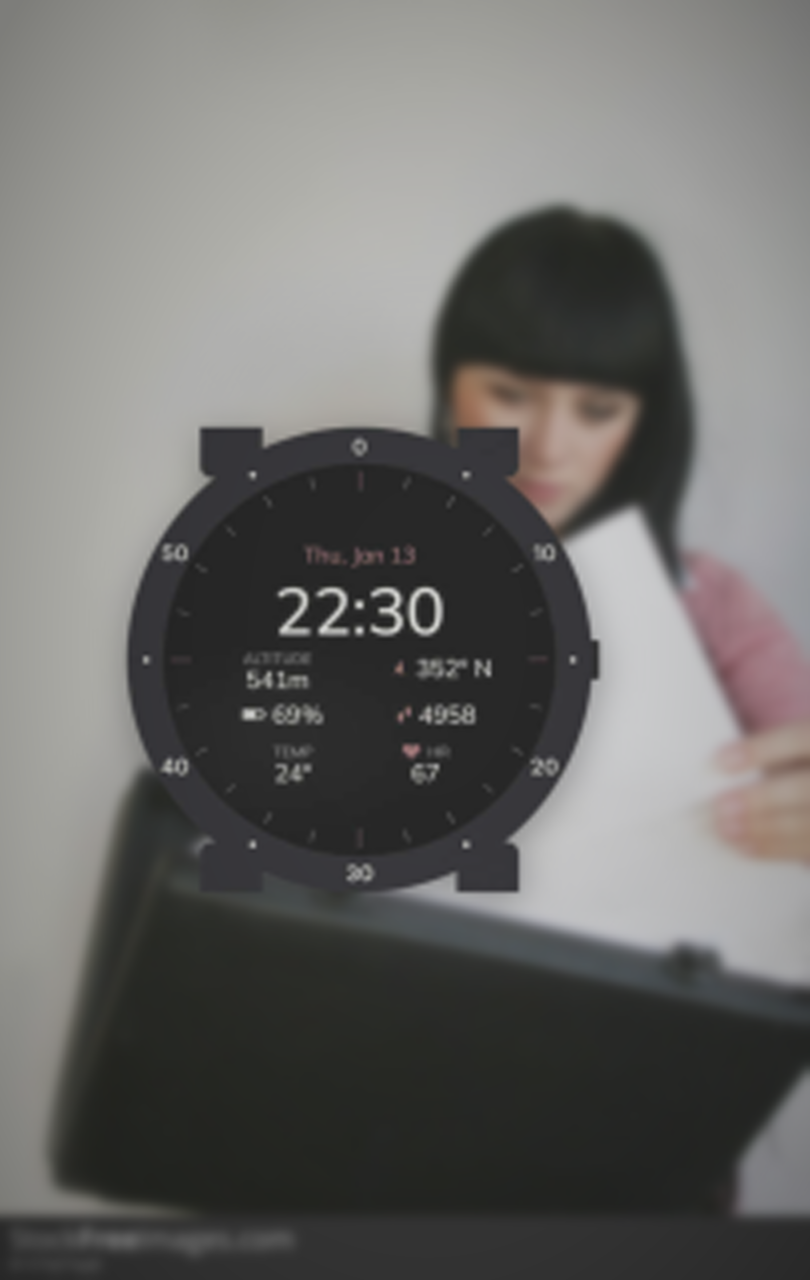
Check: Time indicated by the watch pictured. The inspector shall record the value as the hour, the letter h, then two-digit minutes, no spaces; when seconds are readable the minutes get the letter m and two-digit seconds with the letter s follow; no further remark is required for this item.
22h30
